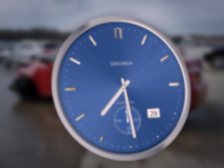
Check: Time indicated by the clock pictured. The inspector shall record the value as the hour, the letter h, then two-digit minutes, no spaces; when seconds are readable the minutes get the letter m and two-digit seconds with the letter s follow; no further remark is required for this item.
7h29
